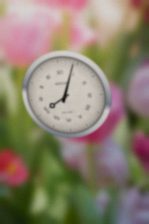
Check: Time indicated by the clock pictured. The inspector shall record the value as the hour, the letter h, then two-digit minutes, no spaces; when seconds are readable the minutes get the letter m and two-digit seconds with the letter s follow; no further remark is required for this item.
8h04
